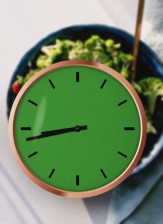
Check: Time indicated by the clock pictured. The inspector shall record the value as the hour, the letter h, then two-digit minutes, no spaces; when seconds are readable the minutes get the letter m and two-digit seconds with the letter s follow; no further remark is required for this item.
8h43
